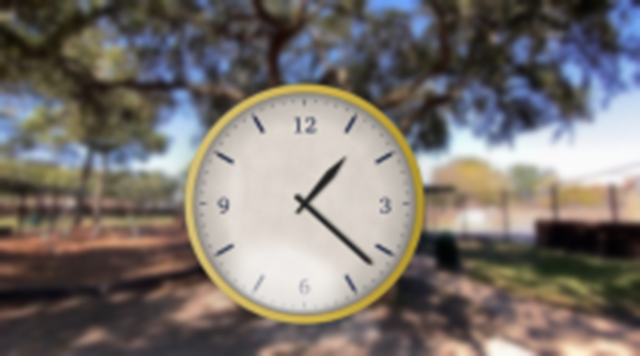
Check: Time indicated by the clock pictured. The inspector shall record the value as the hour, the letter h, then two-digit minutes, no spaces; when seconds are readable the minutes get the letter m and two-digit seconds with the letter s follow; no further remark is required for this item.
1h22
